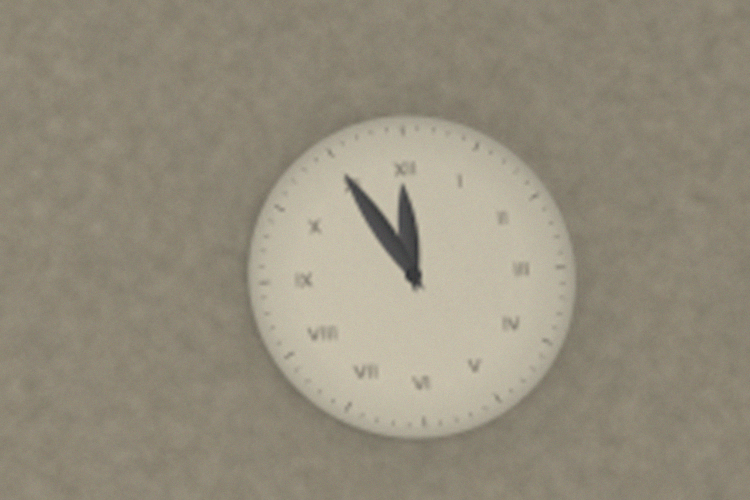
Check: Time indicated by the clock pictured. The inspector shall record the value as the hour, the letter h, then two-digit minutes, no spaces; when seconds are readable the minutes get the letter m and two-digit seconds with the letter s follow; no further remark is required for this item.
11h55
